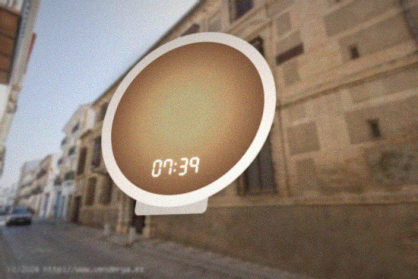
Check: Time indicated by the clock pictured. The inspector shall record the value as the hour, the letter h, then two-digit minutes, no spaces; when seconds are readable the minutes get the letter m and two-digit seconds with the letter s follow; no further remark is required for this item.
7h39
